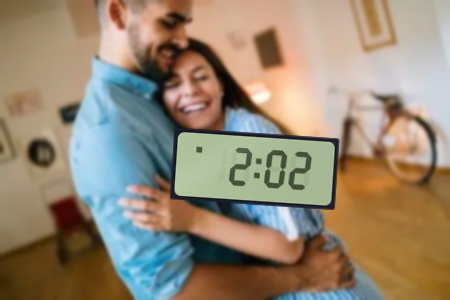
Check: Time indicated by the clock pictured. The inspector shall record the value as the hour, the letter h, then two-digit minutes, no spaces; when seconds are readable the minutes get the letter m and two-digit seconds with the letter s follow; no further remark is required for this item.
2h02
